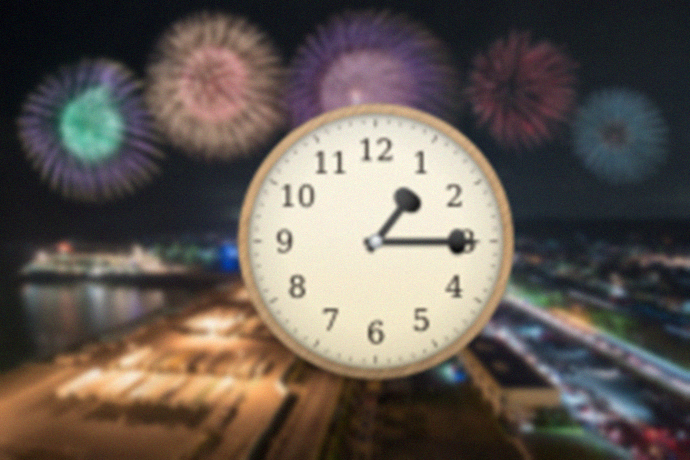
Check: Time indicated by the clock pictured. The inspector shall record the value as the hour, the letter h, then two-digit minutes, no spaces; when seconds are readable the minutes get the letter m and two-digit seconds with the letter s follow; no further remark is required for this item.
1h15
